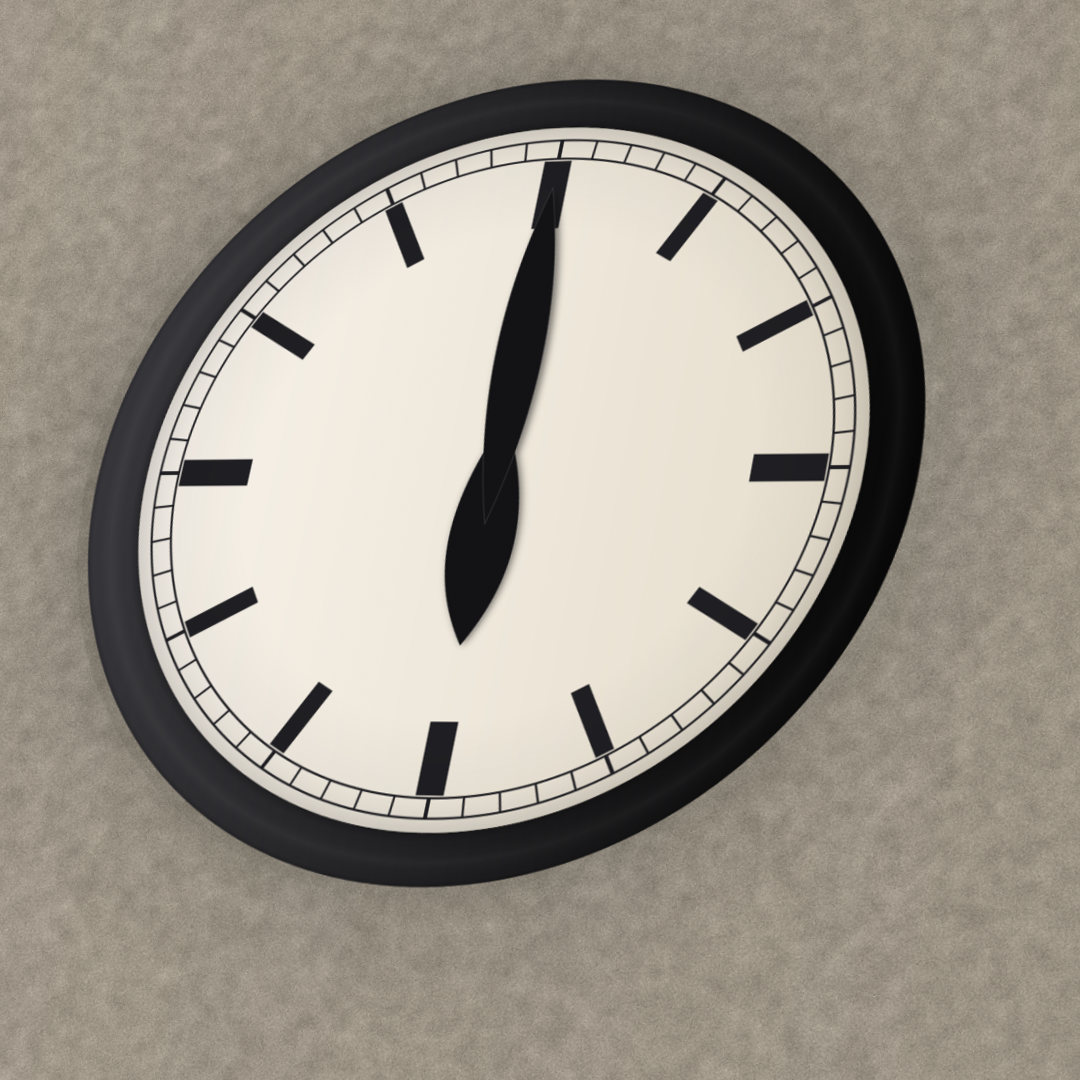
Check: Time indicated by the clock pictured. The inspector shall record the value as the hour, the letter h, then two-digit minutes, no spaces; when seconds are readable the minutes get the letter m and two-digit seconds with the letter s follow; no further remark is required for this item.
6h00
